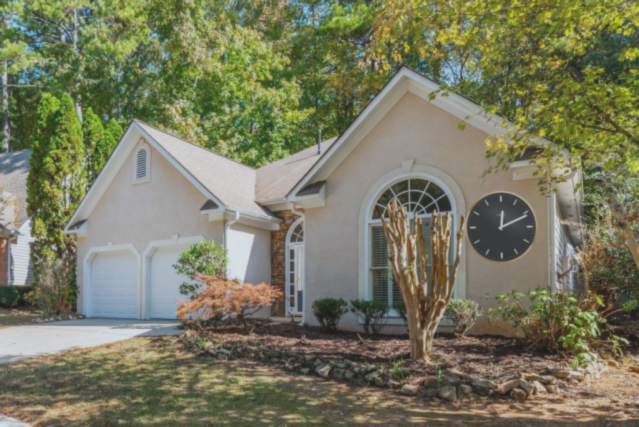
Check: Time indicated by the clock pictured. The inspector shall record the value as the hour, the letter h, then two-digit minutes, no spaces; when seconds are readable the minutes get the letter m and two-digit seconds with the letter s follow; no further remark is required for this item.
12h11
